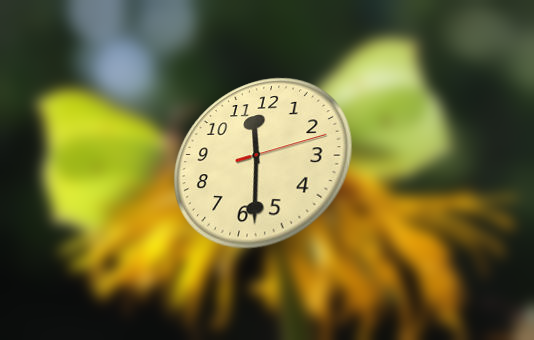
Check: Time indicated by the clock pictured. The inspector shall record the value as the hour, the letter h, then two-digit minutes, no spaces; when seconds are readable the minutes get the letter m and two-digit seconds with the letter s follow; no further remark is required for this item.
11h28m12s
